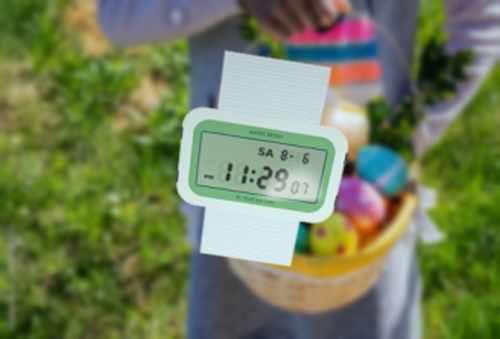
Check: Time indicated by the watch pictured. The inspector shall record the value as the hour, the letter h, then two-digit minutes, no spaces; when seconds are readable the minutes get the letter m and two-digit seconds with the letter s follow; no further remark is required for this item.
11h29m07s
